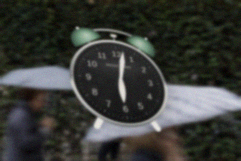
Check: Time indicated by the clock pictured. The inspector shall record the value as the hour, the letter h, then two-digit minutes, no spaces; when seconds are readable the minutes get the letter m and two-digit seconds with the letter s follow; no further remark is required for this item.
6h02
